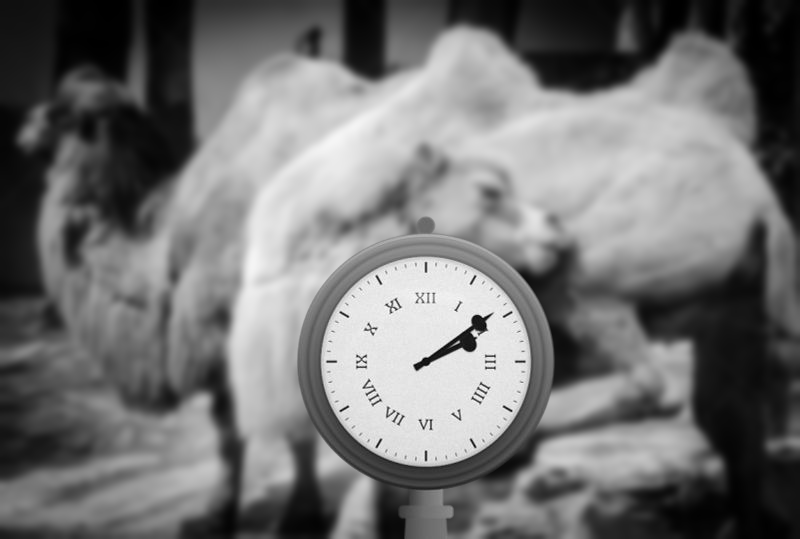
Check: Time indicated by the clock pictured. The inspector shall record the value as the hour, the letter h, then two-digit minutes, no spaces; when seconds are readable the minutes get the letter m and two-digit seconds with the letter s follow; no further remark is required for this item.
2h09
